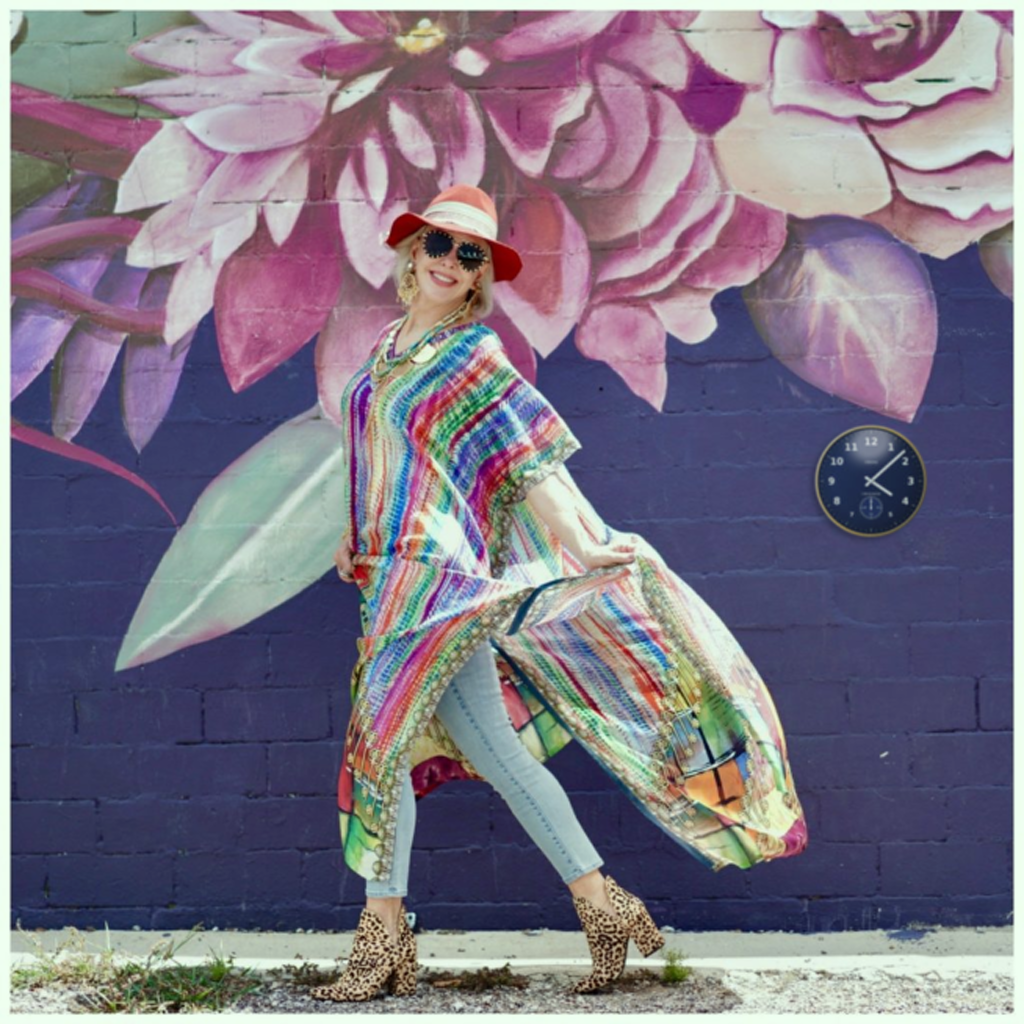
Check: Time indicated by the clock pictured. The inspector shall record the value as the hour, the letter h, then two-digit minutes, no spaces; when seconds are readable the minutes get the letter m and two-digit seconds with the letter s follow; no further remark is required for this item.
4h08
